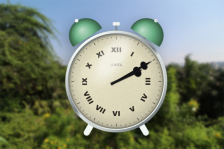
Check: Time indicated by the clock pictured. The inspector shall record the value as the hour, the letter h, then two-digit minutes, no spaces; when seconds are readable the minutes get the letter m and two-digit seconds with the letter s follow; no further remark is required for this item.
2h10
